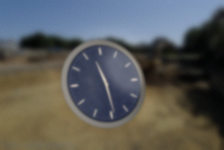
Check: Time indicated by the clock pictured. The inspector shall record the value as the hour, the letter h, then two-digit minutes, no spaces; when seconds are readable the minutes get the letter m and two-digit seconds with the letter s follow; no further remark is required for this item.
11h29
